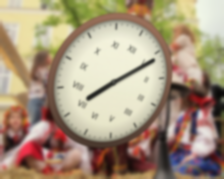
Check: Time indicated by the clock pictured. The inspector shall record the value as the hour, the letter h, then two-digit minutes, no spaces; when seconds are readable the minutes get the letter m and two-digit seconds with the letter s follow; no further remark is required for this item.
7h06
